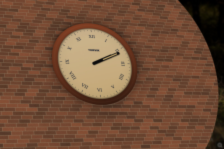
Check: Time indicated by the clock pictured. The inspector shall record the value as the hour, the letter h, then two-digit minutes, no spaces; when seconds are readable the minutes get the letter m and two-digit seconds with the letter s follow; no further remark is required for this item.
2h11
